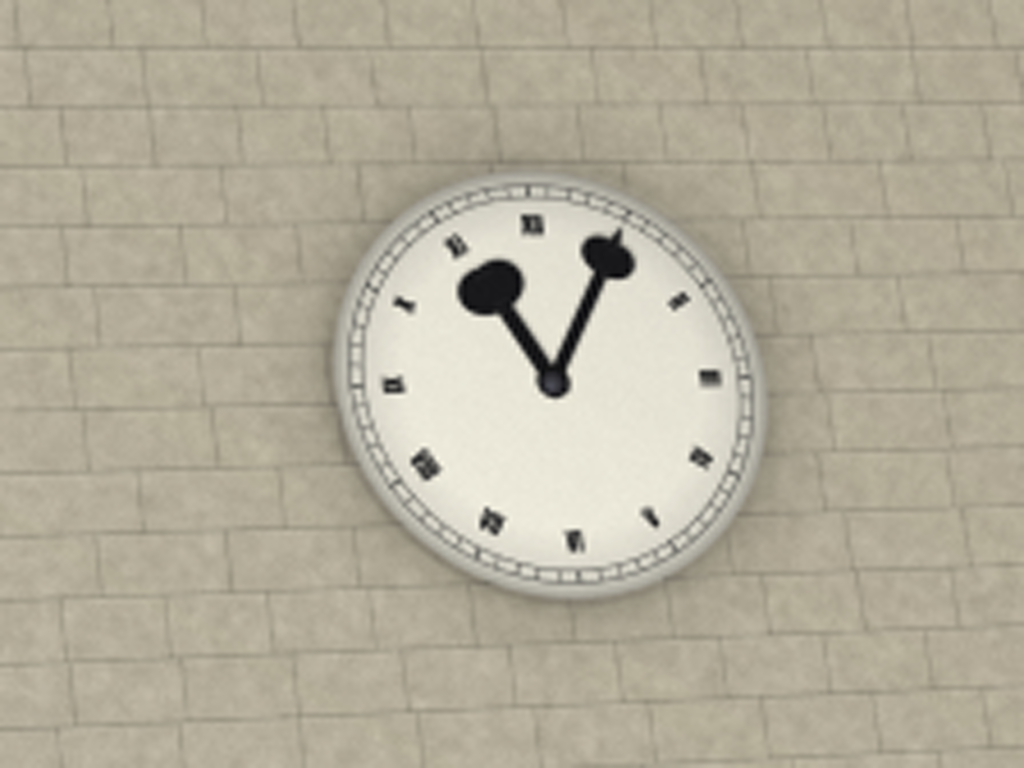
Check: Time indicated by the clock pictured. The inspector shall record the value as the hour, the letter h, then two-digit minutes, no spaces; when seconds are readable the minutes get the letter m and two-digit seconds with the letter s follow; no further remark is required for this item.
11h05
